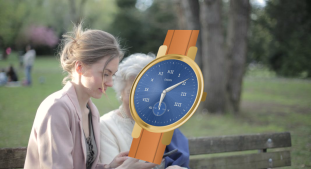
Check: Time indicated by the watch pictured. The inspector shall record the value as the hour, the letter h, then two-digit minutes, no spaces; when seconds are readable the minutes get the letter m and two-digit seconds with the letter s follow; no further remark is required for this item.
6h09
